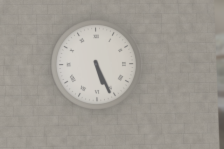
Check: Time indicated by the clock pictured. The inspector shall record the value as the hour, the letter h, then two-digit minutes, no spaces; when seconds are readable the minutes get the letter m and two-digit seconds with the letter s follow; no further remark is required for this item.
5h26
